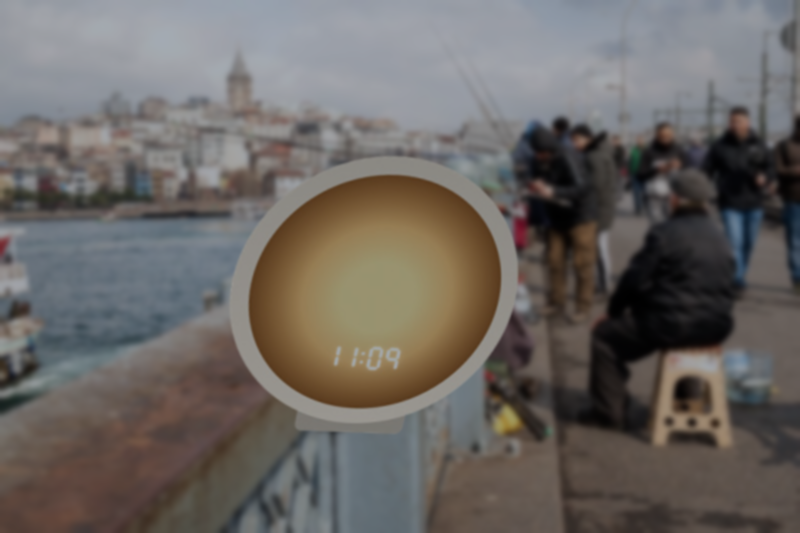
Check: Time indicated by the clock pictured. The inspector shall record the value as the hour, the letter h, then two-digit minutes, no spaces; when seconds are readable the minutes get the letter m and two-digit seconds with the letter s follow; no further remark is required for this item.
11h09
